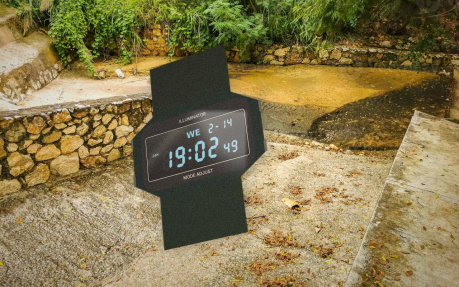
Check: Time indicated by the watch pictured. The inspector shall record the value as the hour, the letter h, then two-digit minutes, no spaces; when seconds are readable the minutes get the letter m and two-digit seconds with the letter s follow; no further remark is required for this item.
19h02m49s
